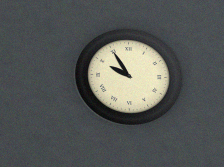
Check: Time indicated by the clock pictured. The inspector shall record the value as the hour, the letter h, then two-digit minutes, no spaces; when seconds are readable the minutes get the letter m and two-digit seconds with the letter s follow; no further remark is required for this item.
9h55
